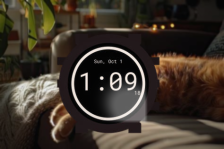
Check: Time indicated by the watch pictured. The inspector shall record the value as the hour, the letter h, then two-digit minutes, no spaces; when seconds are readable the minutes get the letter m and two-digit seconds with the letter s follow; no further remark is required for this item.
1h09
